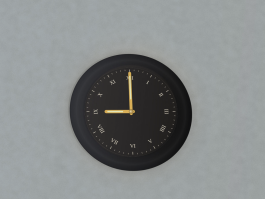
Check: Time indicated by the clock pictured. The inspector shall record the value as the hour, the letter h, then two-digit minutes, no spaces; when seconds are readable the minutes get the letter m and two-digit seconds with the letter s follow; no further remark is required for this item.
9h00
